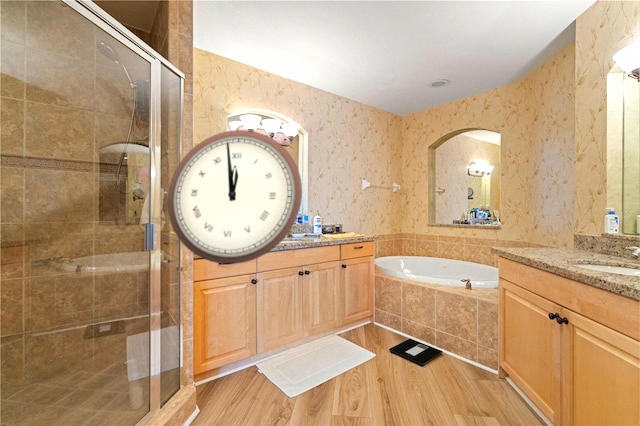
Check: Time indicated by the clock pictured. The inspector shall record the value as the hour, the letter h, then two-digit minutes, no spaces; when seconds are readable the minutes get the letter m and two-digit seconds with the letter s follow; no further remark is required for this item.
11h58
